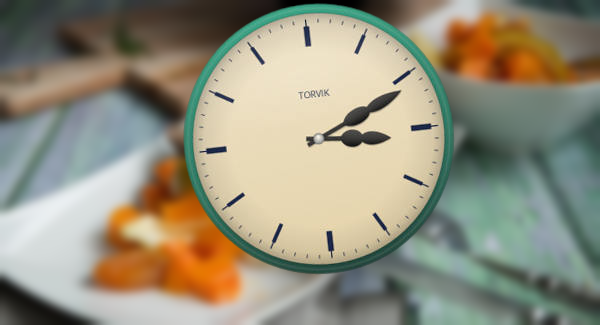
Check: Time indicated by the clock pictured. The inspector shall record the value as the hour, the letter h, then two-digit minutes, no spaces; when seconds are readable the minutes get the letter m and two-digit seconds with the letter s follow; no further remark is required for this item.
3h11
